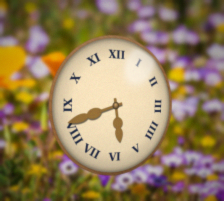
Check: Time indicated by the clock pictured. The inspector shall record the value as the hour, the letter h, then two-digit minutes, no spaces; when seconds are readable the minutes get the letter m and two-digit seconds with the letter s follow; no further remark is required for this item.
5h42
